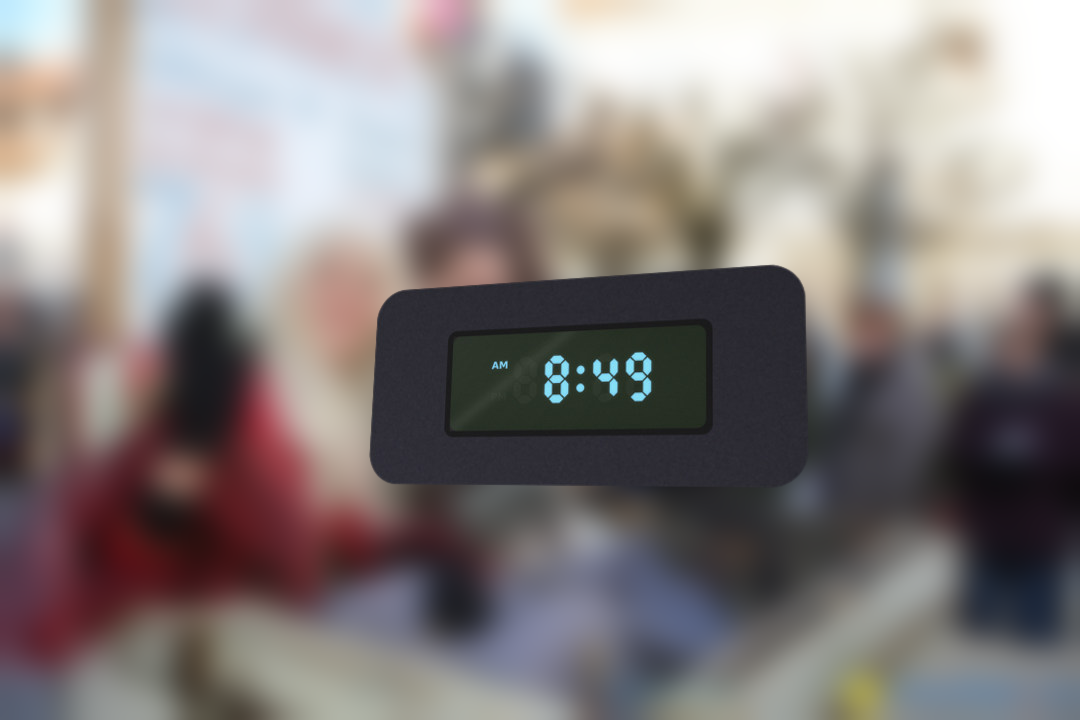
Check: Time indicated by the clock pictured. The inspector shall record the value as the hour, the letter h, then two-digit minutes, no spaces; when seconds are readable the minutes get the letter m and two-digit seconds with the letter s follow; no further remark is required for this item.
8h49
